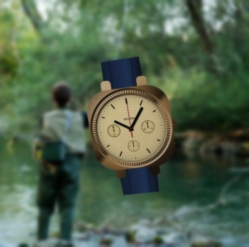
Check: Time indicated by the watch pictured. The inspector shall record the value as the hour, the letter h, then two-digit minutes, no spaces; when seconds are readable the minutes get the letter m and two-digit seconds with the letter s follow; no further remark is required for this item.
10h06
